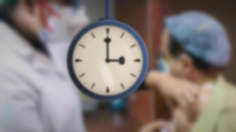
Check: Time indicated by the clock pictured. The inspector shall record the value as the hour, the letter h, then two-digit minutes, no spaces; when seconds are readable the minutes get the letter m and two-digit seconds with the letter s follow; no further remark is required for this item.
3h00
